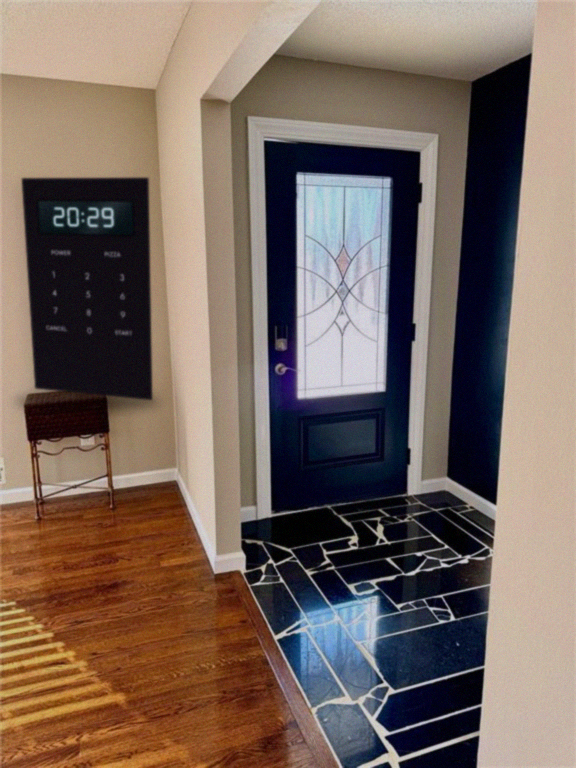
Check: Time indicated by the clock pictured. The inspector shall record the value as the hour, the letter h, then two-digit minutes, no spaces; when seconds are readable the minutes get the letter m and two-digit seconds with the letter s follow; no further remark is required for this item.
20h29
